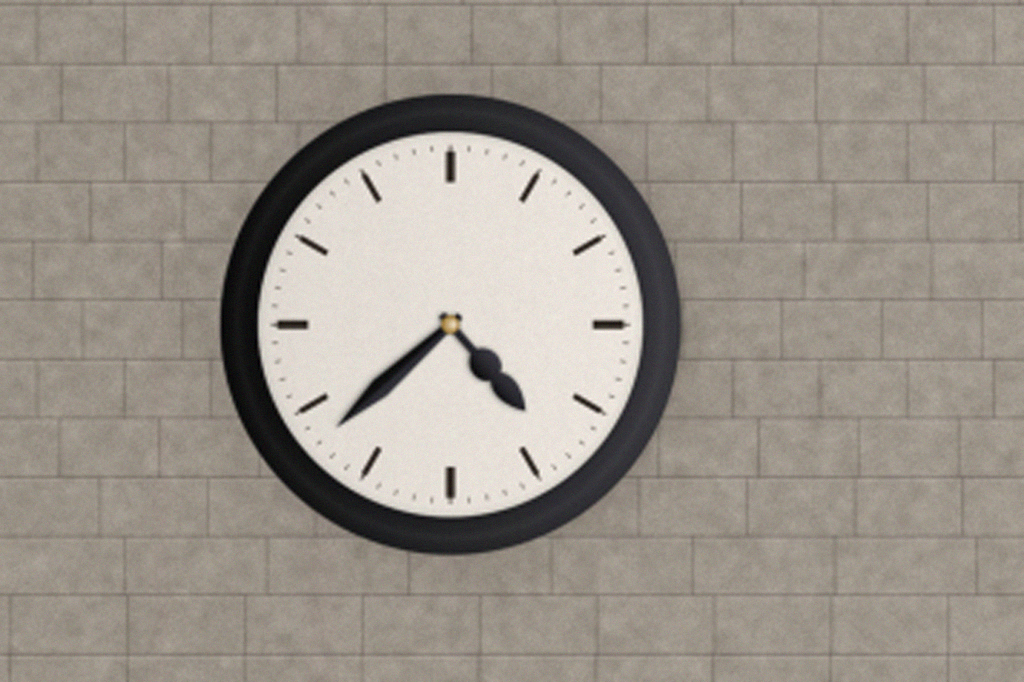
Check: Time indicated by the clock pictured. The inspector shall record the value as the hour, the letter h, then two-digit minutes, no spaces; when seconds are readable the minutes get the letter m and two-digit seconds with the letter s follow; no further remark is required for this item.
4h38
